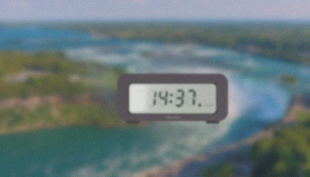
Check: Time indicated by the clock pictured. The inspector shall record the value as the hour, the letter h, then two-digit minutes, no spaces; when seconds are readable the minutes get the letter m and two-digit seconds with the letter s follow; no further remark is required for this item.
14h37
